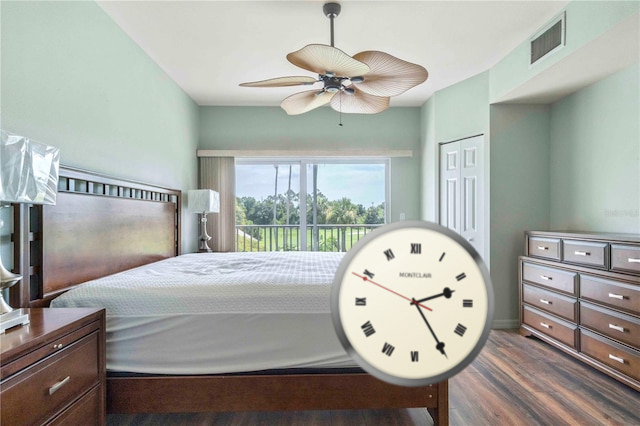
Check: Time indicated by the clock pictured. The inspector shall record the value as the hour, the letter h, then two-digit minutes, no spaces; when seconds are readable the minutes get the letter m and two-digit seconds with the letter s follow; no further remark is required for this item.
2h24m49s
